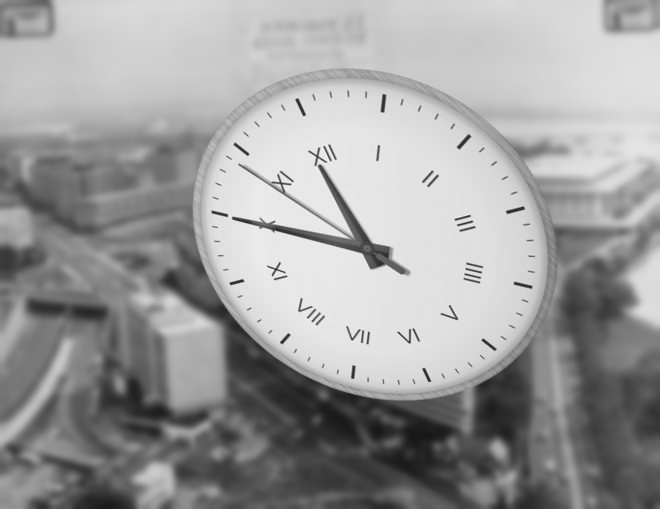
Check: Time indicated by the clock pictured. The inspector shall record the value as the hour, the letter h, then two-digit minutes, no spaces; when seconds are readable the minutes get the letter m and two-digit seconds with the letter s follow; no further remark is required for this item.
11h49m54s
